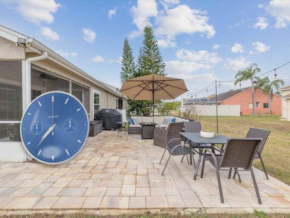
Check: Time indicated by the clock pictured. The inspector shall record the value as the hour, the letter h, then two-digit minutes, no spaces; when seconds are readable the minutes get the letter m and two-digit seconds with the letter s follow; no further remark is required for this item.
7h37
